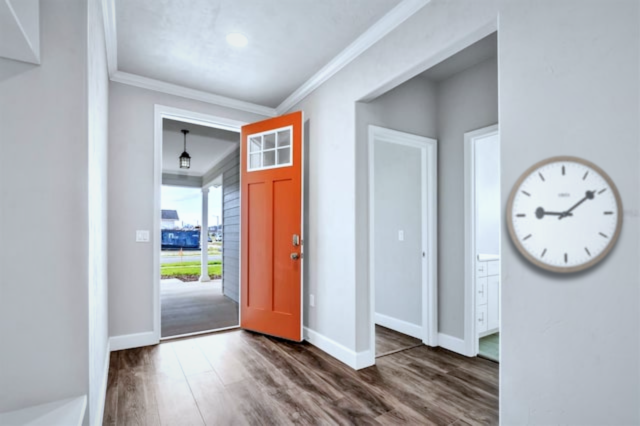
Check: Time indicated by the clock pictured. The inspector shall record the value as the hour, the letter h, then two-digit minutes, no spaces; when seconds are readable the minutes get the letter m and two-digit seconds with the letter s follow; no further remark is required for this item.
9h09
